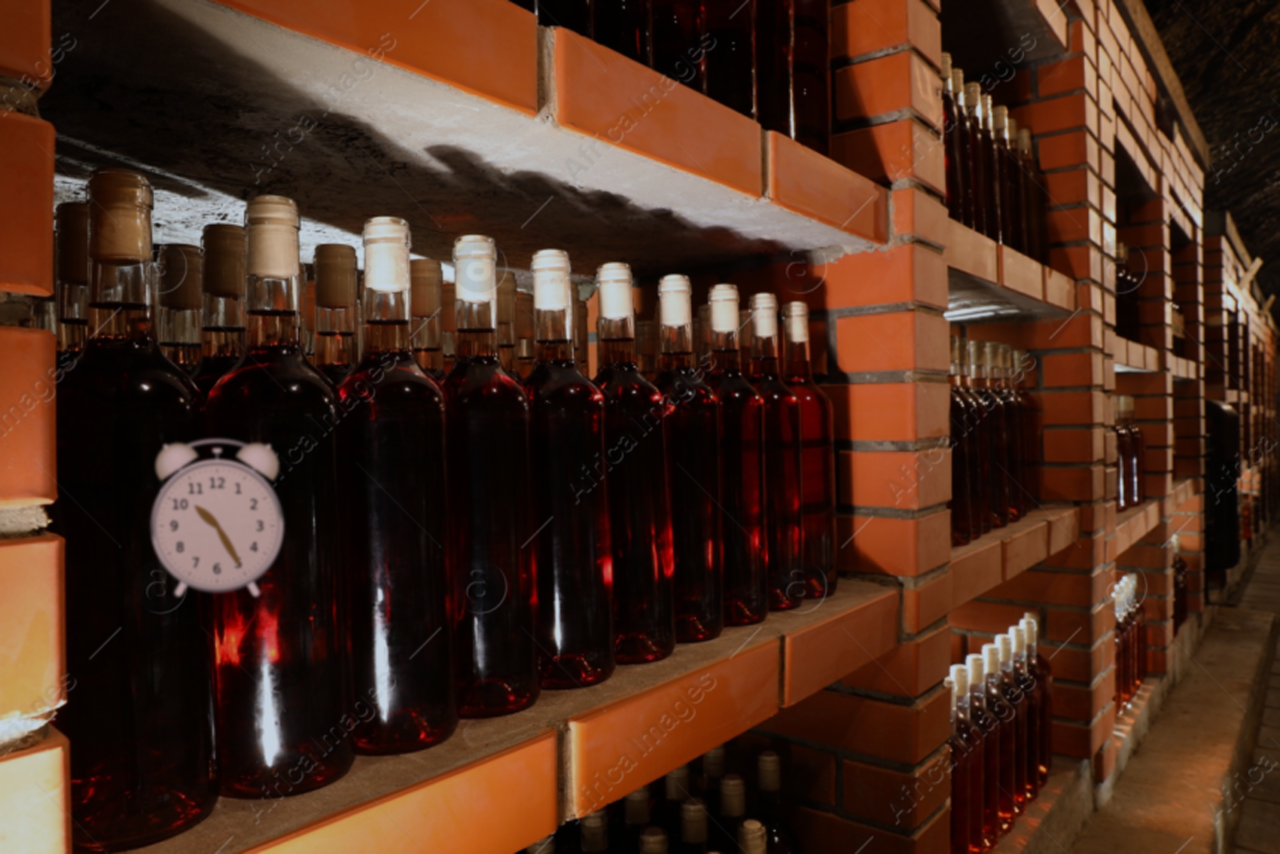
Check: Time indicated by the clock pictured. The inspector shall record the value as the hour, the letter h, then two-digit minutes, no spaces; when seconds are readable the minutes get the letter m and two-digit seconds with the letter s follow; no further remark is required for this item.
10h25
